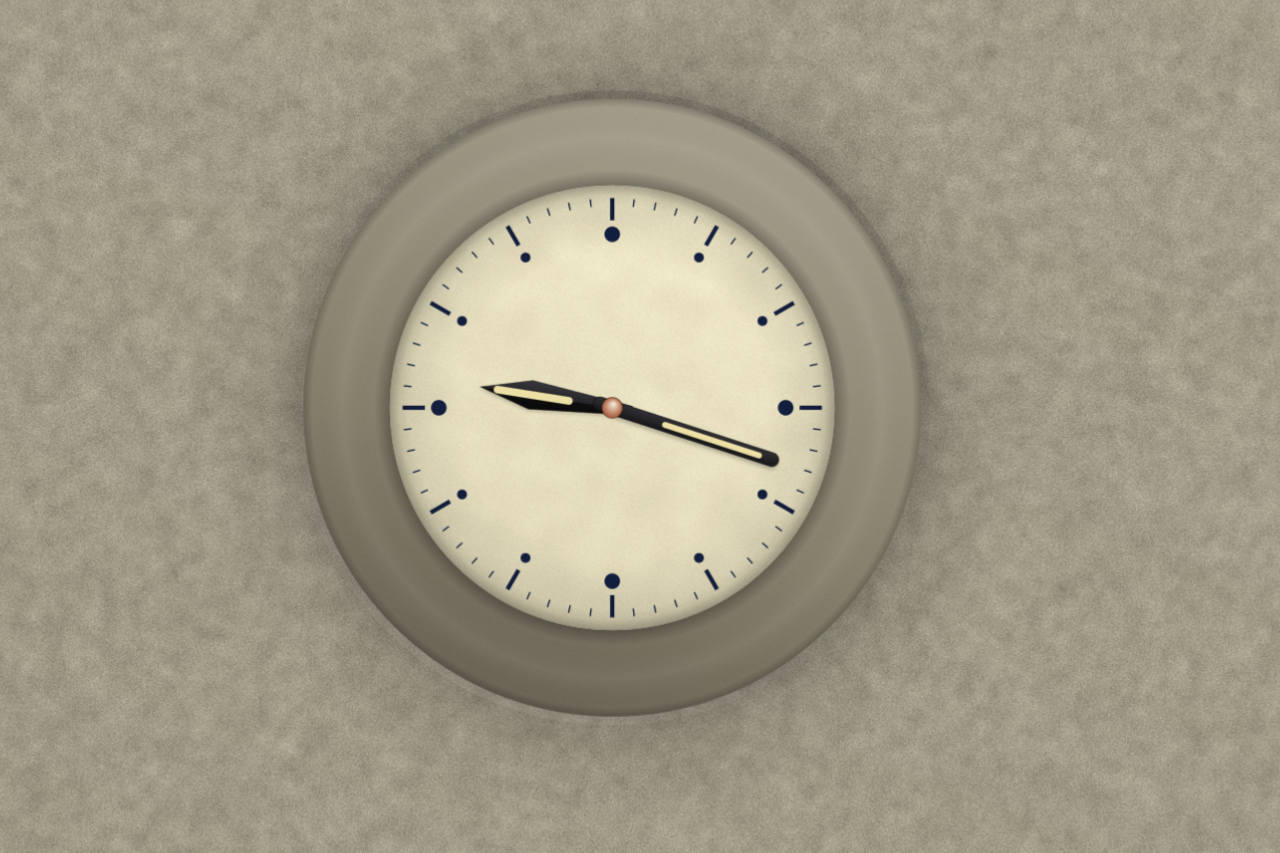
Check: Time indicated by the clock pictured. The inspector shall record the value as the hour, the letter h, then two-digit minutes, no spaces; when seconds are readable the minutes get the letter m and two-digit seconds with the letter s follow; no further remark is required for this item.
9h18
